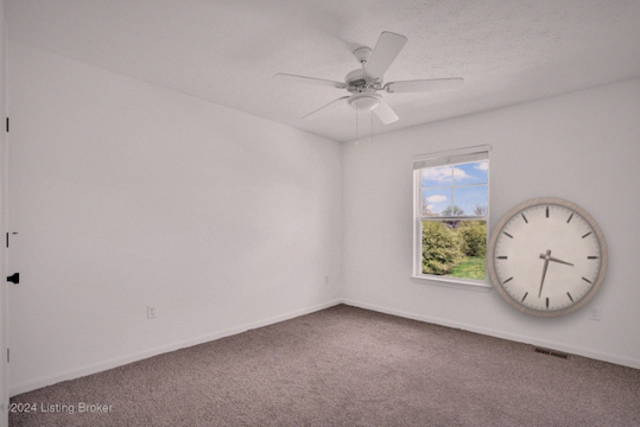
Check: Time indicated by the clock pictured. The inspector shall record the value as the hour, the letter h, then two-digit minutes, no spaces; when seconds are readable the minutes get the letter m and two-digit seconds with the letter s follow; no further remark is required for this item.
3h32
